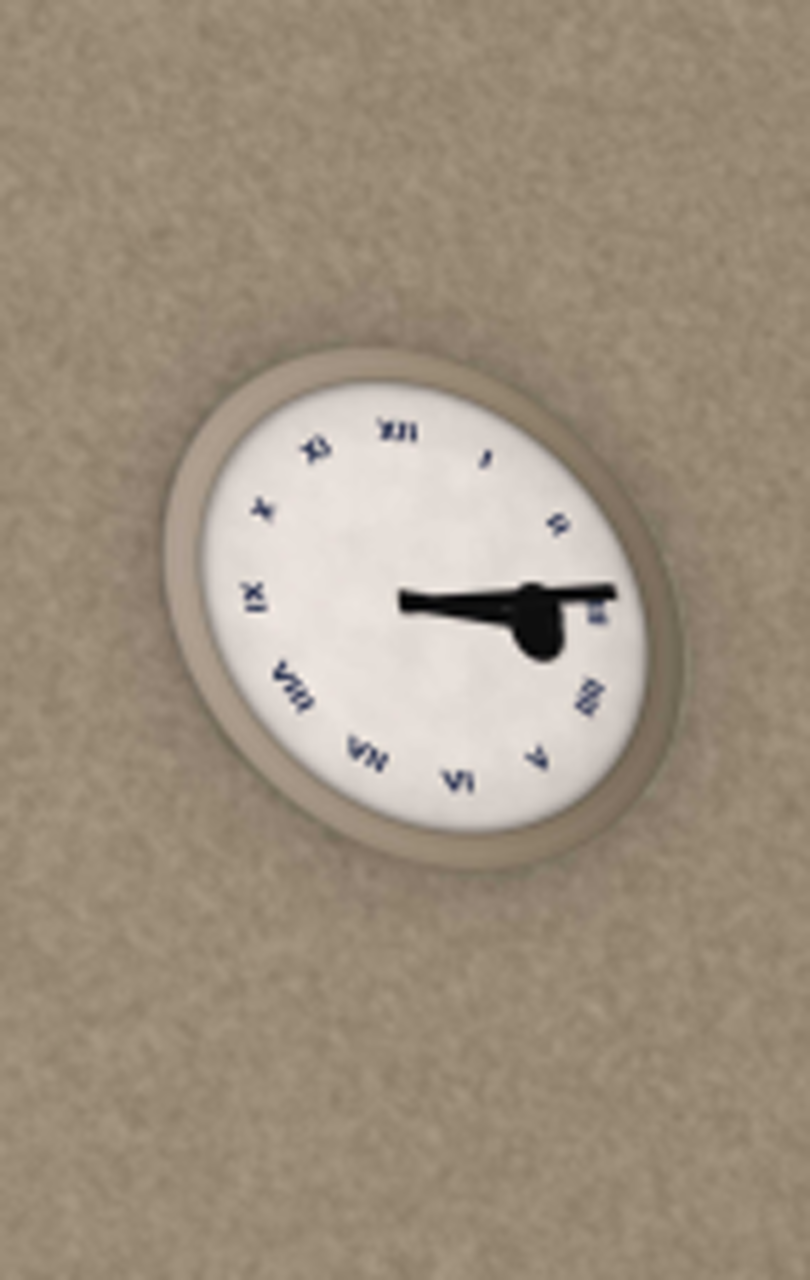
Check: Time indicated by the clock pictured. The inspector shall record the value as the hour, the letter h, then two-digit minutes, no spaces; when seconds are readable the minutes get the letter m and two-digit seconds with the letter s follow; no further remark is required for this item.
3h14
